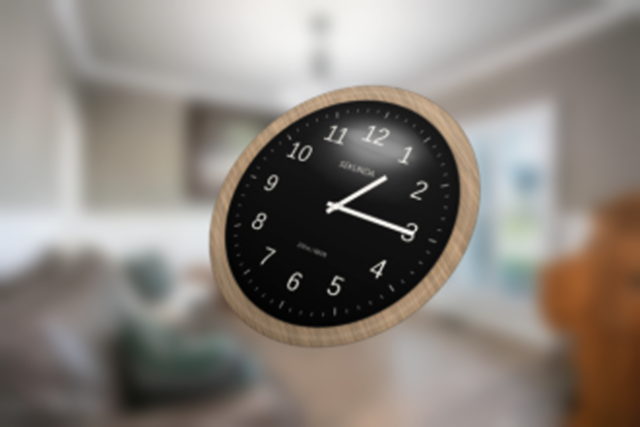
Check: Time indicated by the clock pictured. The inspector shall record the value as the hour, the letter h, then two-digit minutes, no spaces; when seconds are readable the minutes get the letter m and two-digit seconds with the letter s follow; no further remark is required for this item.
1h15
